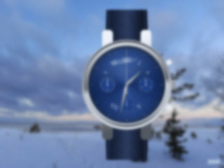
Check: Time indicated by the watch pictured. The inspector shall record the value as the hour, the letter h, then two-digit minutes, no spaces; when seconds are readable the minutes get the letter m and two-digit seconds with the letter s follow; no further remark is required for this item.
1h32
